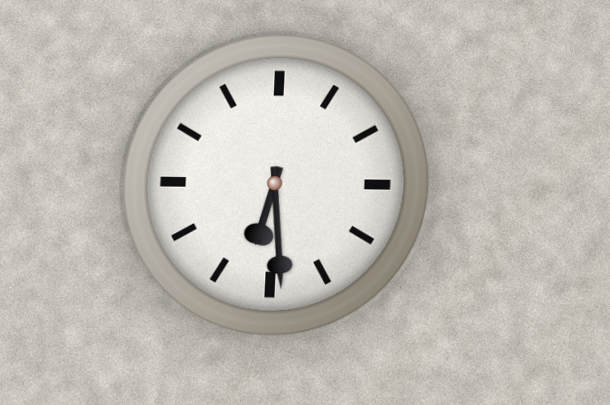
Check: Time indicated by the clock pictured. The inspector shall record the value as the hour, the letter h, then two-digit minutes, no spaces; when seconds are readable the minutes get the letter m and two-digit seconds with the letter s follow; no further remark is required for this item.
6h29
